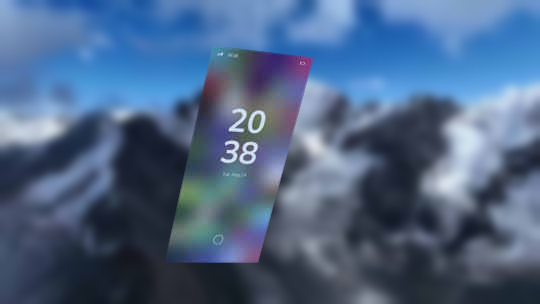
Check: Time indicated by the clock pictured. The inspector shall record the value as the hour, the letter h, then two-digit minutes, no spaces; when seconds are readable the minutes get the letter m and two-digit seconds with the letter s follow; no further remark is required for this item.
20h38
